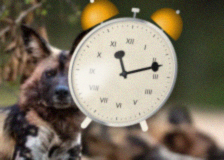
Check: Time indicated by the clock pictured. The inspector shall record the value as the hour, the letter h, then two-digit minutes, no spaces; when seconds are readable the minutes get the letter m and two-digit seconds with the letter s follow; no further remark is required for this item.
11h12
